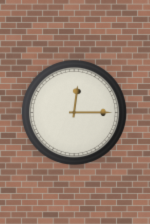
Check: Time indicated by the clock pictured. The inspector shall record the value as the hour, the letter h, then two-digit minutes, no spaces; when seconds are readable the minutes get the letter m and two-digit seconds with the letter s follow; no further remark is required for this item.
12h15
